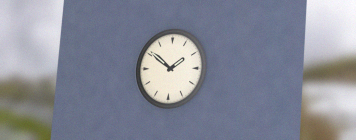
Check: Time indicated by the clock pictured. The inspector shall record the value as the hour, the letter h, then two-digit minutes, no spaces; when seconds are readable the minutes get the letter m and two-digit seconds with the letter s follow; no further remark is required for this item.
1h51
